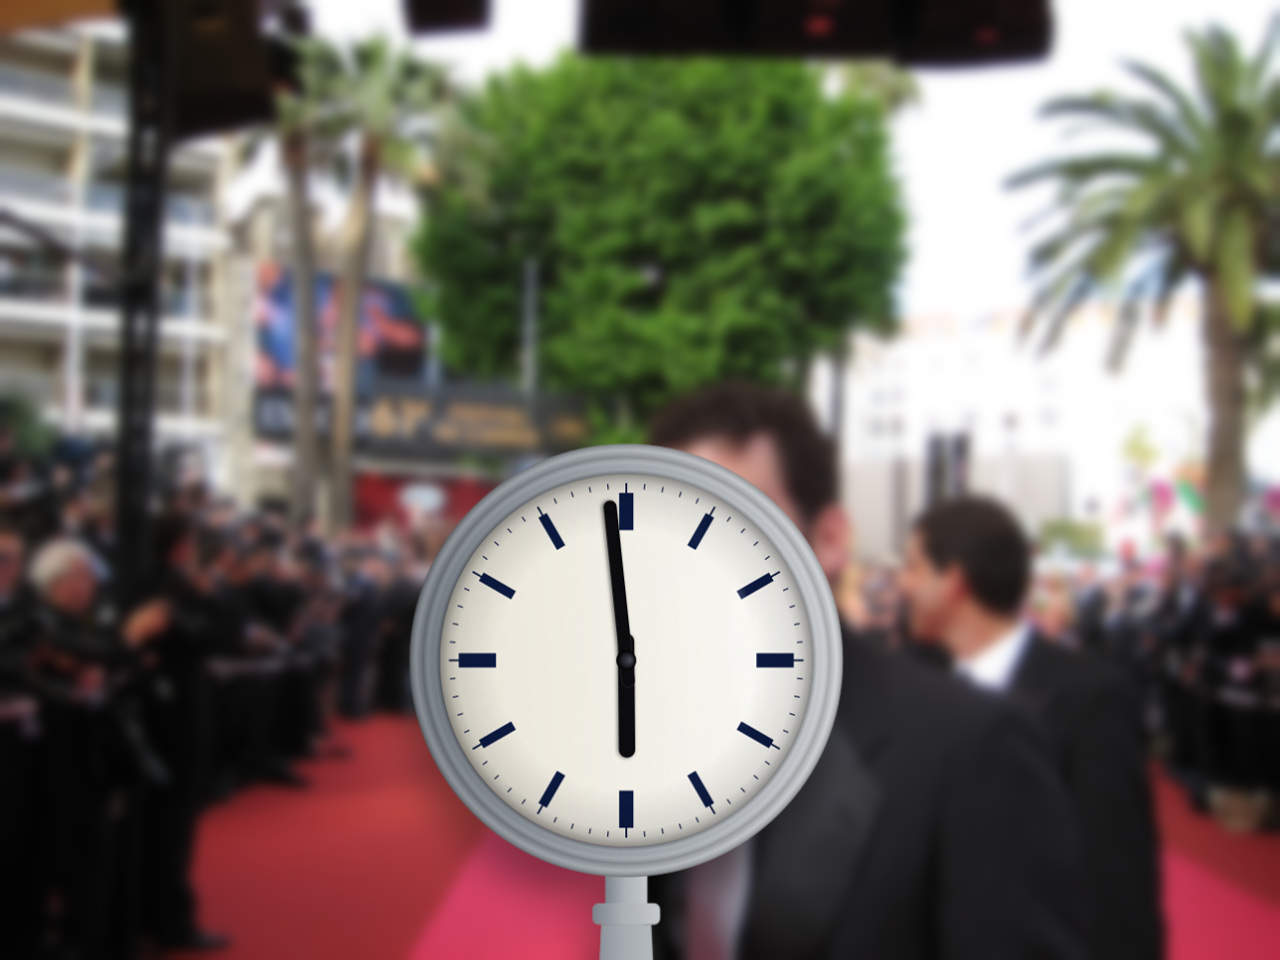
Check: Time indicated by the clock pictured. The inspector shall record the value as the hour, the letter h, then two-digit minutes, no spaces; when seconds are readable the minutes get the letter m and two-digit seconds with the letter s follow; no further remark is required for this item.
5h59
